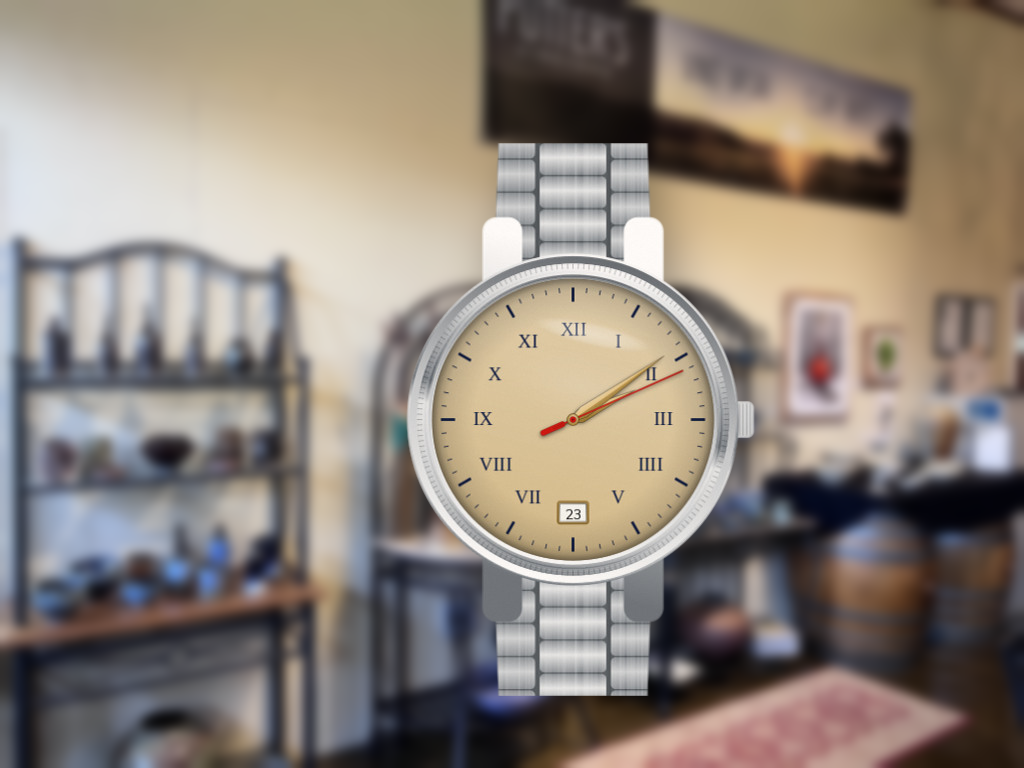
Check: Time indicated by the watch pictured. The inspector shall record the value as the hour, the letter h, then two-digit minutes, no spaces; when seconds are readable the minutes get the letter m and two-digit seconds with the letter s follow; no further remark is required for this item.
2h09m11s
